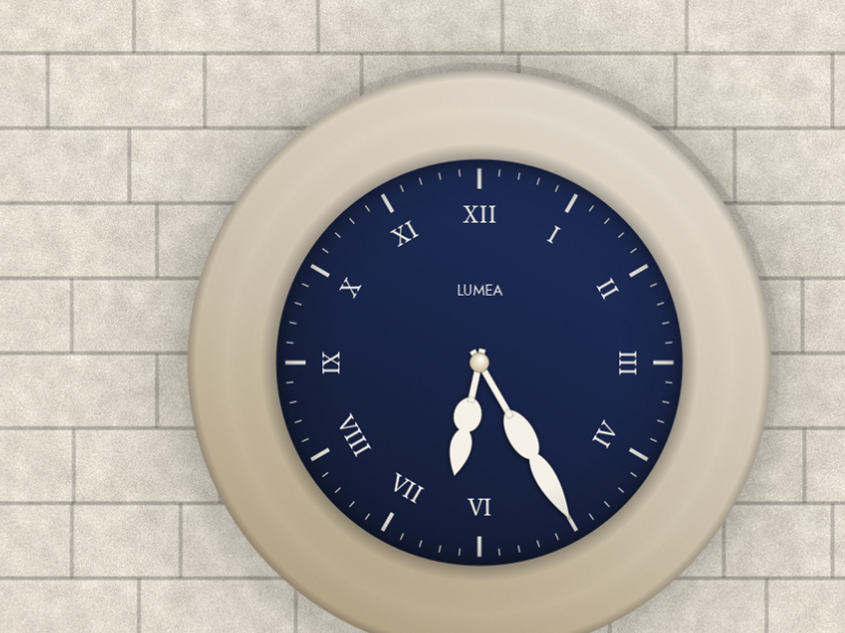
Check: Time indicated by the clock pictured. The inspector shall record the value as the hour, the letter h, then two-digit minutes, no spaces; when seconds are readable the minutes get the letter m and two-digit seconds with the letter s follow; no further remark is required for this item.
6h25
